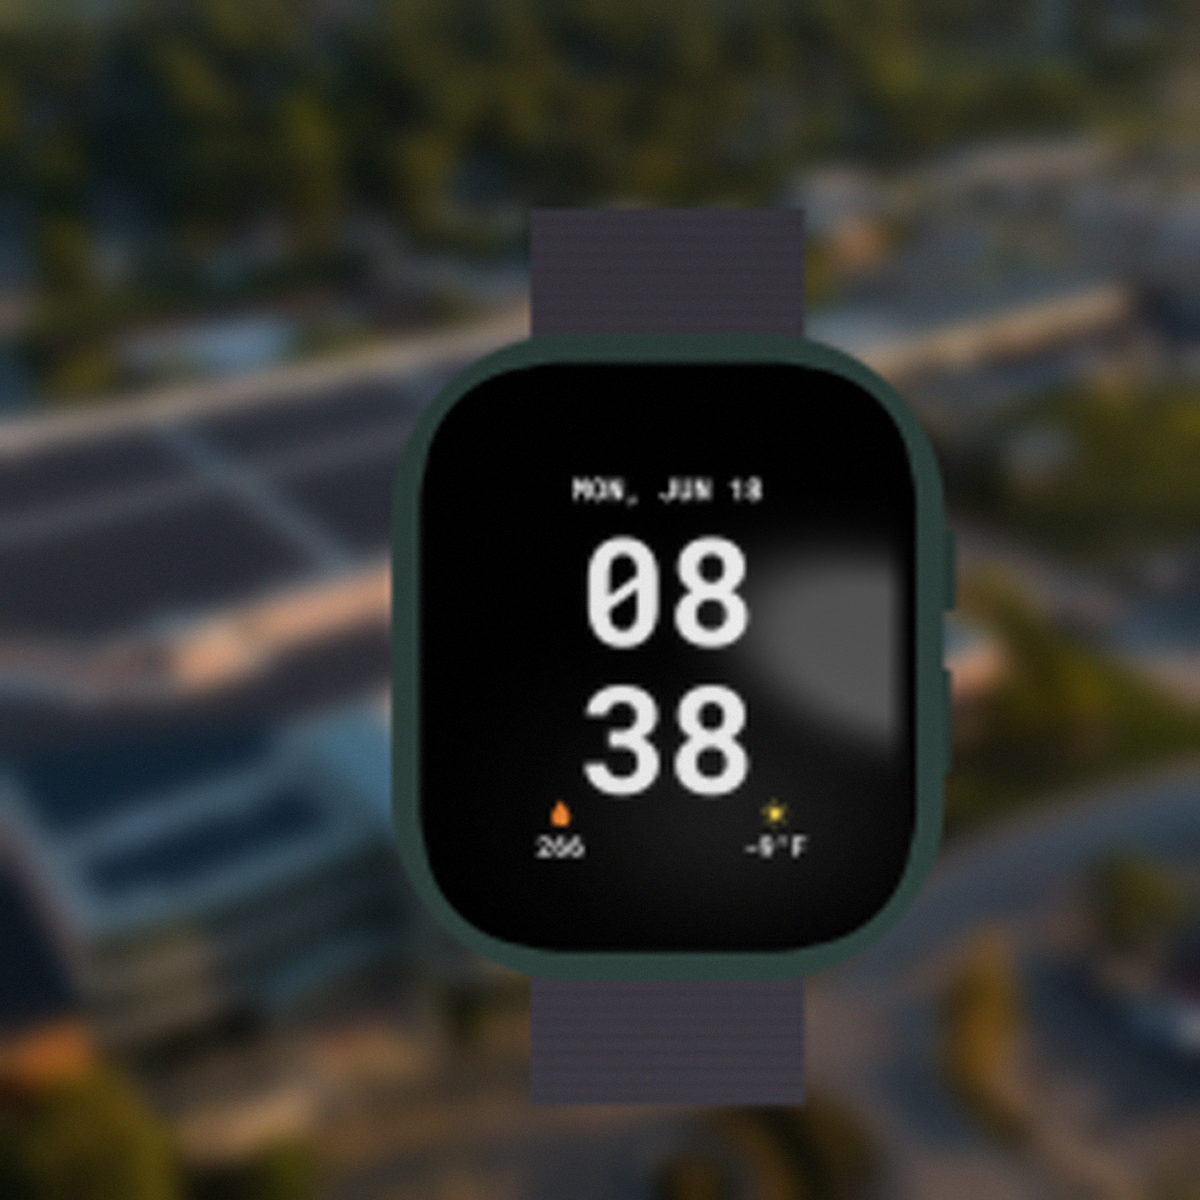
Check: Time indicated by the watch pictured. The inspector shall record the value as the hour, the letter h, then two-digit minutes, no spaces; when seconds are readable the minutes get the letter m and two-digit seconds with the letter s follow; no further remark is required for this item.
8h38
